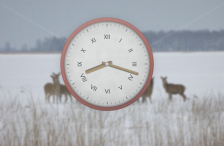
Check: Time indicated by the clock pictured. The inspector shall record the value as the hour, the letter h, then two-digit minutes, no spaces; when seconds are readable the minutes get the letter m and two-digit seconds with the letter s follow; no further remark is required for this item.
8h18
